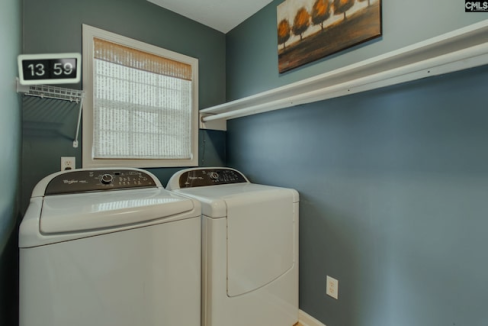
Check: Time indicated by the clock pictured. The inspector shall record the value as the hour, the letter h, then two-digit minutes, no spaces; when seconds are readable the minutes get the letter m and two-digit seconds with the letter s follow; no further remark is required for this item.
13h59
